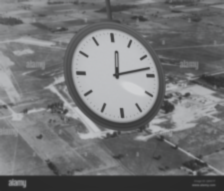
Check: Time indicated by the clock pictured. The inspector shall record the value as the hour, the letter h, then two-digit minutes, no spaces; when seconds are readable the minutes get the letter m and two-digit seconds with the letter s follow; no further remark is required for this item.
12h13
